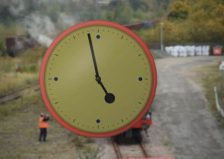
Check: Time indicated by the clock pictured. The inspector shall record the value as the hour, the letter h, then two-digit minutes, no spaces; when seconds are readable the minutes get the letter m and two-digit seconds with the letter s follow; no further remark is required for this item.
4h58
